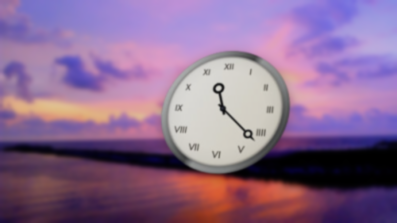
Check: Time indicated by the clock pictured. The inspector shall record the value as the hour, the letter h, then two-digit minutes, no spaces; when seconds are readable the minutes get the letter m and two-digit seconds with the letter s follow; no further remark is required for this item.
11h22
